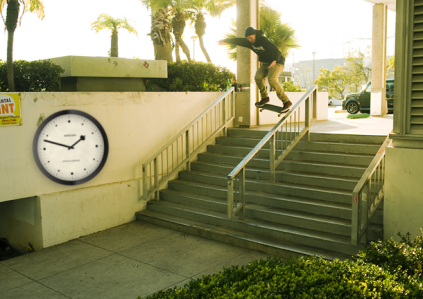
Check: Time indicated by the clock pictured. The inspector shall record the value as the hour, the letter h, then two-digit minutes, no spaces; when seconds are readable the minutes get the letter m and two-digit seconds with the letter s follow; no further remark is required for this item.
1h48
